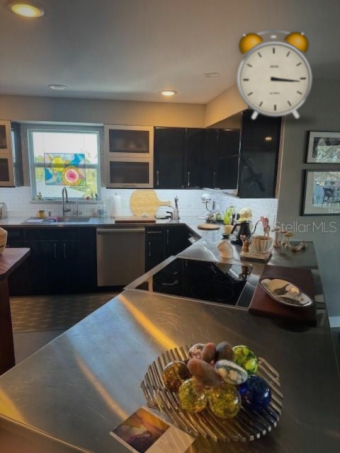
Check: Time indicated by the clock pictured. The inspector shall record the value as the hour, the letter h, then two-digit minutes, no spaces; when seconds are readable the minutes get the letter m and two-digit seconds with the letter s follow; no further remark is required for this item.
3h16
